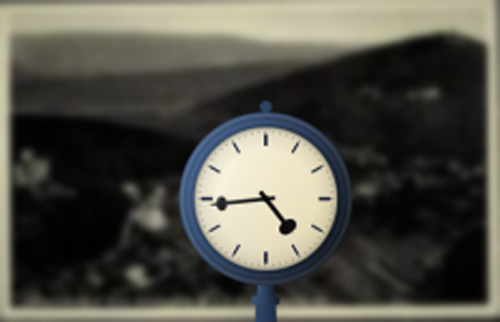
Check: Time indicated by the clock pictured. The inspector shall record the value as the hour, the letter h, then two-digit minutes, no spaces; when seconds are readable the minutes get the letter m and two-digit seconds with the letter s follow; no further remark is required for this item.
4h44
